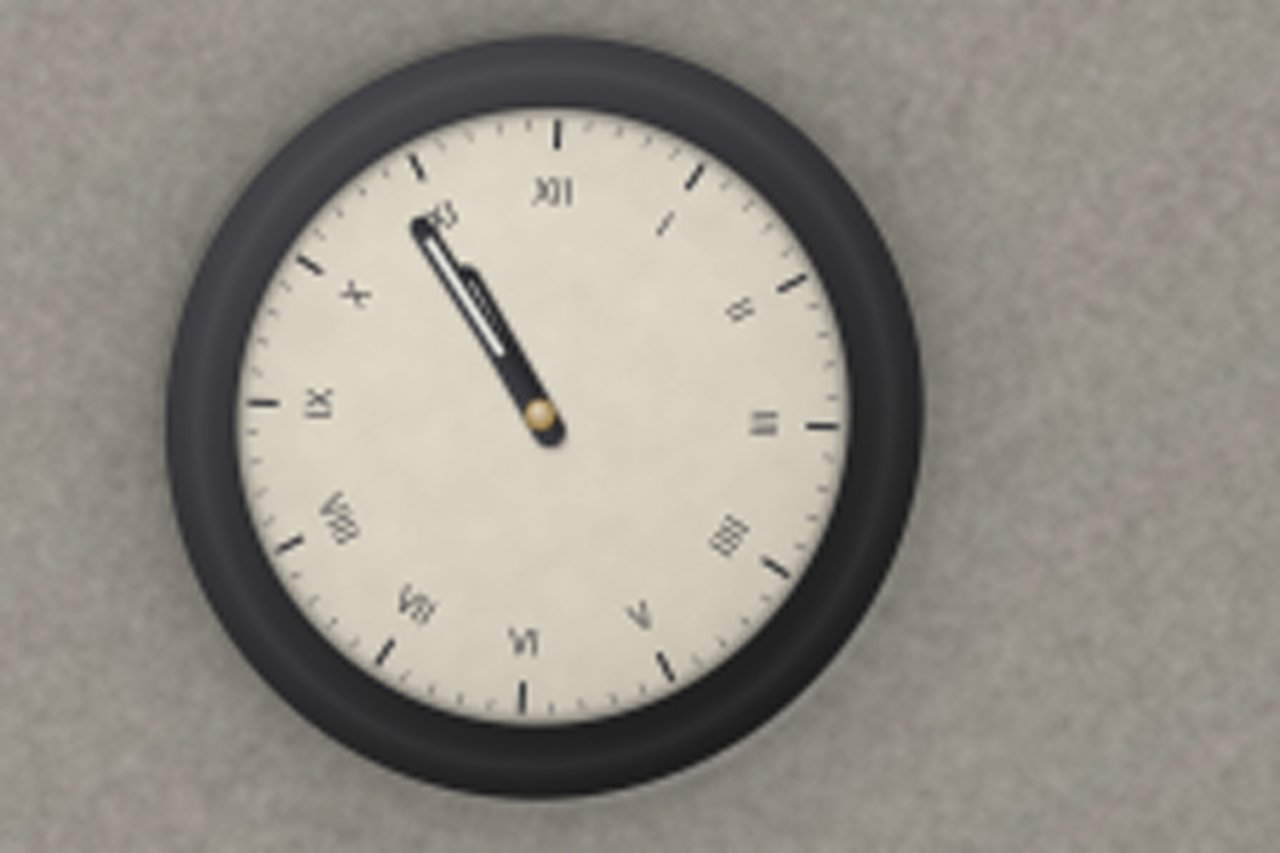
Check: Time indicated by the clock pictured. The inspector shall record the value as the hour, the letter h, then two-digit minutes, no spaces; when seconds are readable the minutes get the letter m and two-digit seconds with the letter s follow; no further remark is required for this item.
10h54
